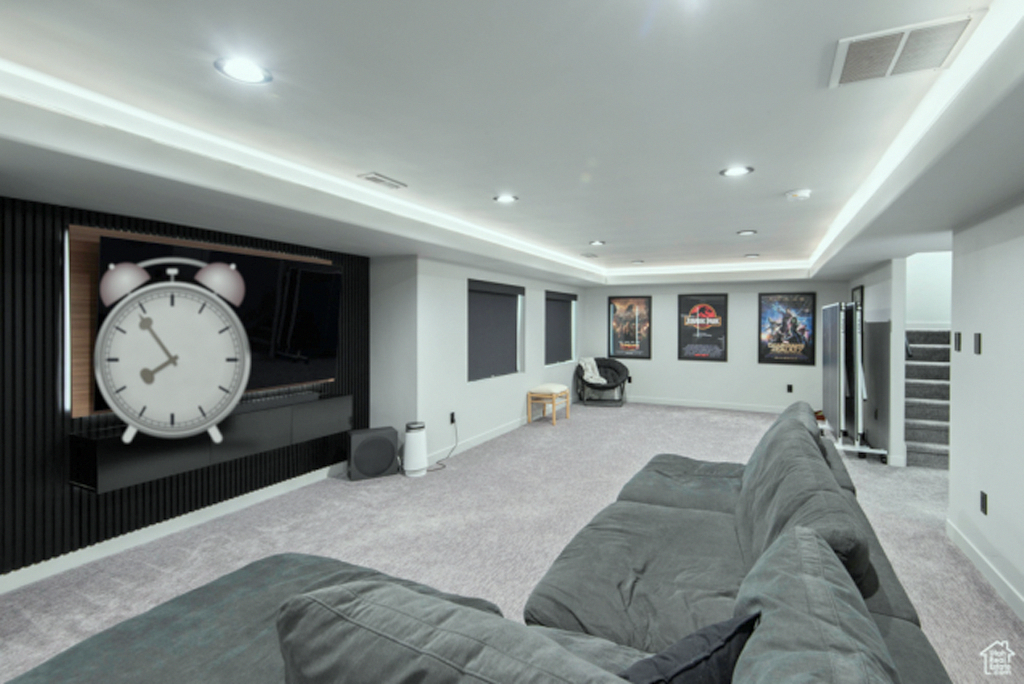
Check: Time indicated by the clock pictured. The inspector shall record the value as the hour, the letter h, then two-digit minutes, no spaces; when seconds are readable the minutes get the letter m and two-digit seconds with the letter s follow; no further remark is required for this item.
7h54
